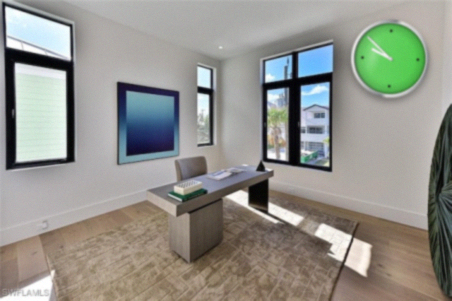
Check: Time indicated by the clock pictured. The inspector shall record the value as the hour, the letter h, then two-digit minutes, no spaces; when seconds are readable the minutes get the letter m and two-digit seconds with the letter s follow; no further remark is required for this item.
9h52
